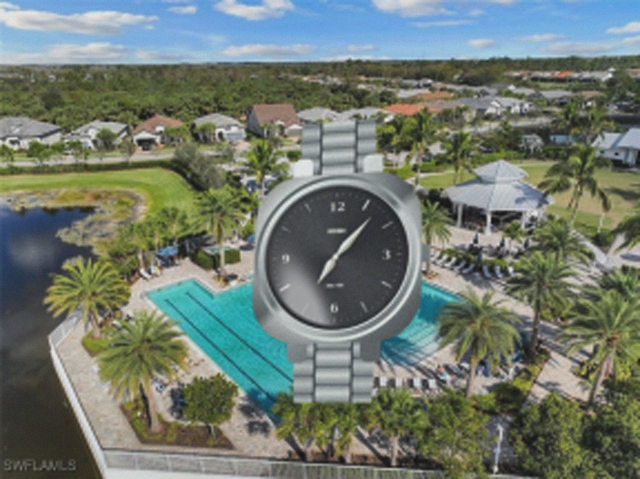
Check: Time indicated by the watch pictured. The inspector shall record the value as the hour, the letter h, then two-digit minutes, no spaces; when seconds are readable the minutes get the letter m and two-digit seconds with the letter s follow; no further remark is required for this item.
7h07
